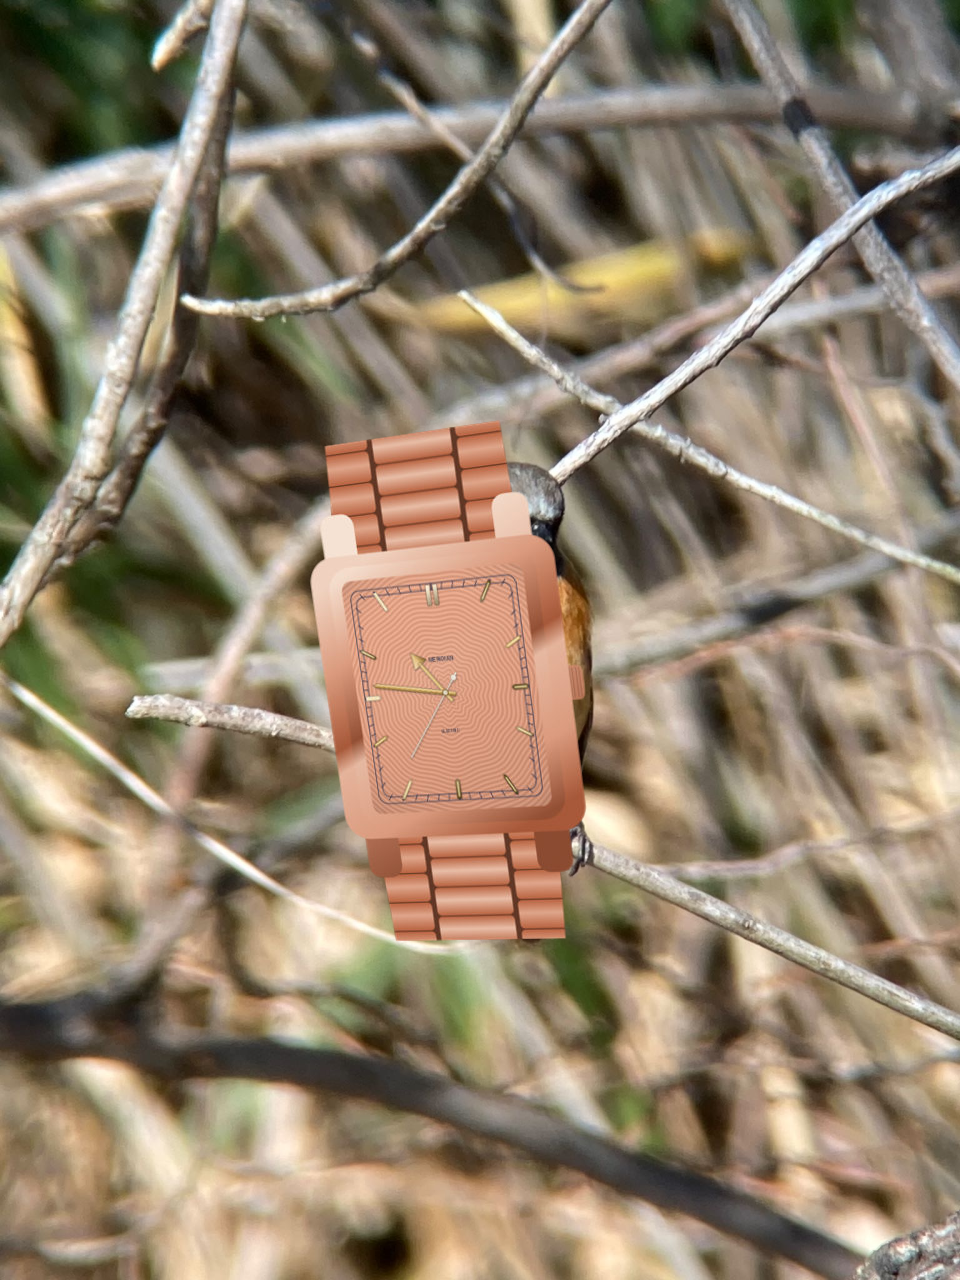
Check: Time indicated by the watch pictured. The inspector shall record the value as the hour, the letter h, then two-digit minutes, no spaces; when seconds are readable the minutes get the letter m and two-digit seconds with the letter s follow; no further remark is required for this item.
10h46m36s
